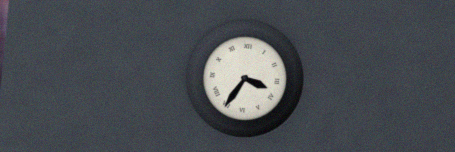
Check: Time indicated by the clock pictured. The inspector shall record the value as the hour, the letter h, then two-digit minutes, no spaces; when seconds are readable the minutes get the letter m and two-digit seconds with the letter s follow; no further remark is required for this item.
3h35
